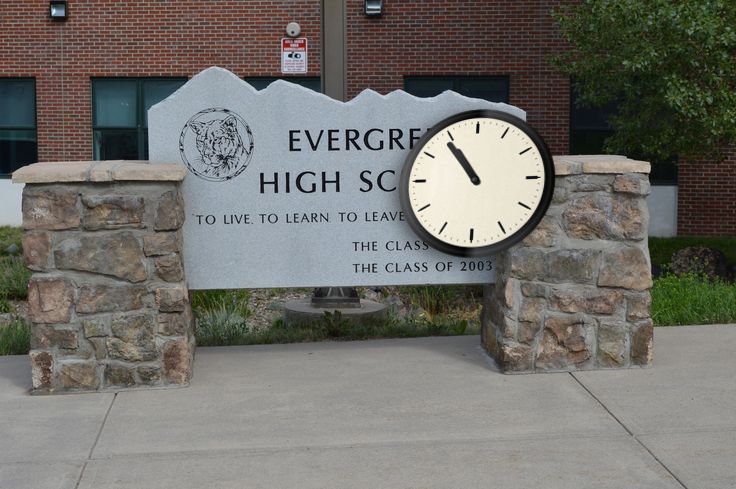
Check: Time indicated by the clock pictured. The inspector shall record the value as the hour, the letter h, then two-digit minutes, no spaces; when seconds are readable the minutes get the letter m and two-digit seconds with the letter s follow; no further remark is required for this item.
10h54
